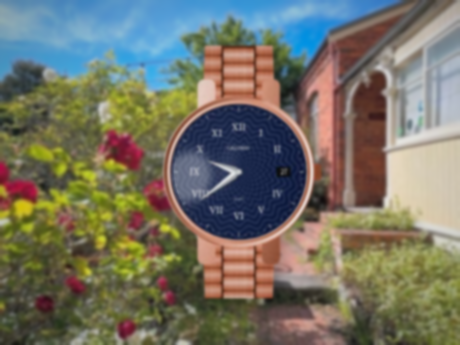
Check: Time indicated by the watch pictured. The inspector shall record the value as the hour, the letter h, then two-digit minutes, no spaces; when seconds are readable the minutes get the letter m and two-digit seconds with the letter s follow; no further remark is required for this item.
9h39
